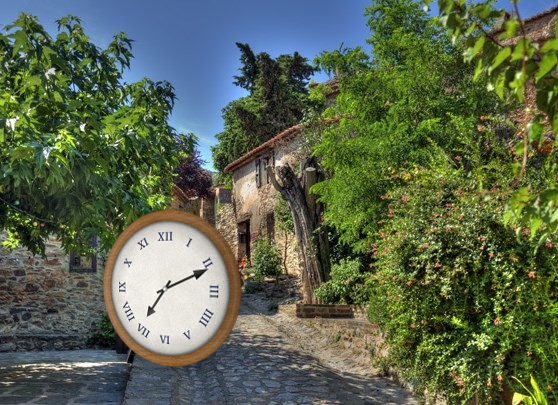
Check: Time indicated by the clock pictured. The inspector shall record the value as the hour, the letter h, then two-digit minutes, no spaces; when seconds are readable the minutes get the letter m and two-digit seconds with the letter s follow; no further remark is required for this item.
7h11
